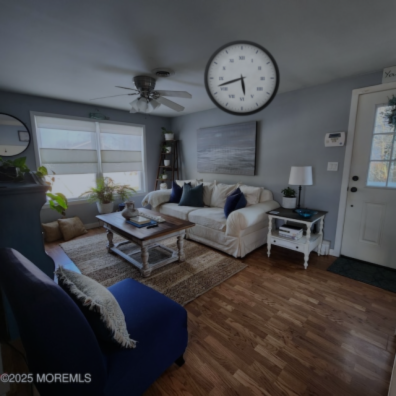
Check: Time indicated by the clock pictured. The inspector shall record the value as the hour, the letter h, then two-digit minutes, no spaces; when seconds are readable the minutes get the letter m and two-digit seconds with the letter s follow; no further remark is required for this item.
5h42
